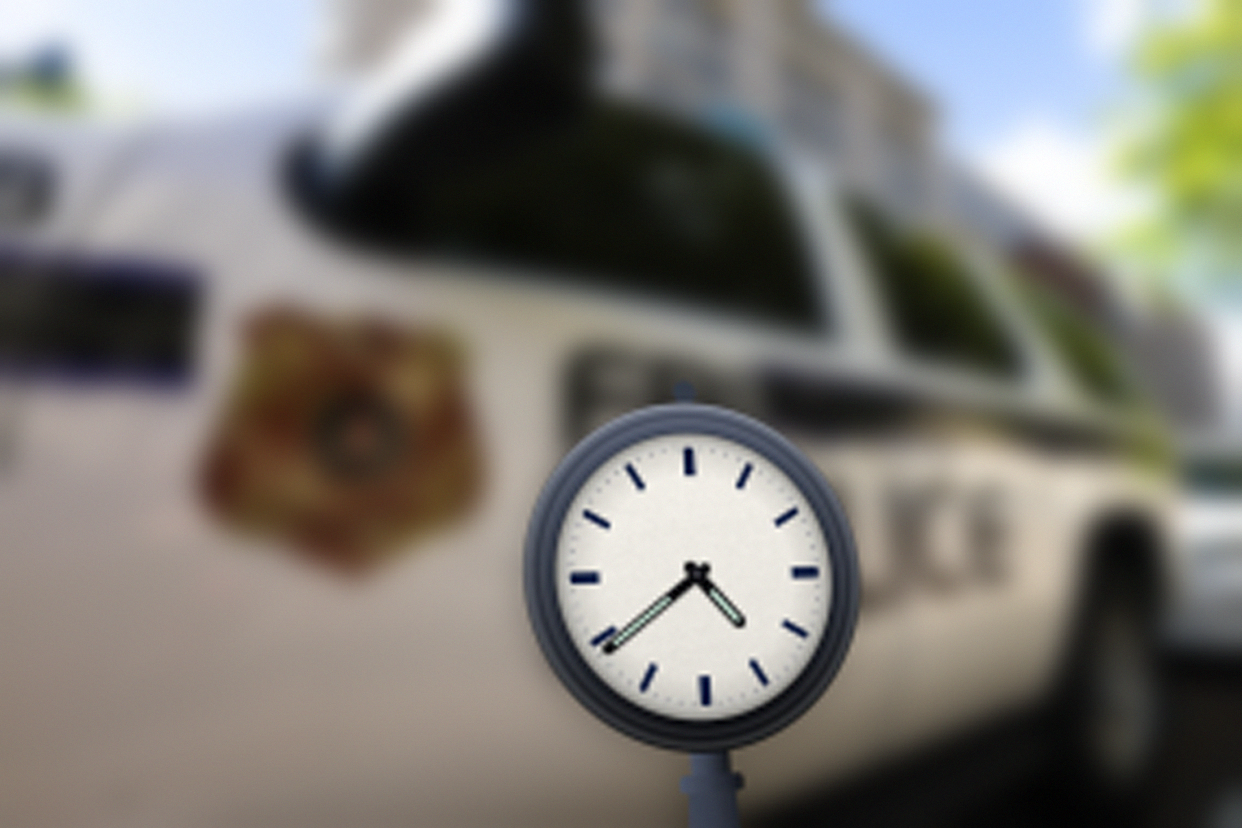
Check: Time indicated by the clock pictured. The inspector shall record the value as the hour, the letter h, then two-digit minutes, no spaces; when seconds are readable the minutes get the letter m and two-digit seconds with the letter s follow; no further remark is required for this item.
4h39
